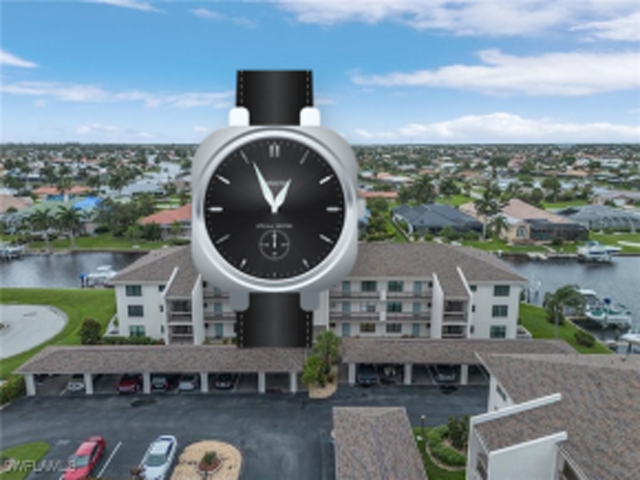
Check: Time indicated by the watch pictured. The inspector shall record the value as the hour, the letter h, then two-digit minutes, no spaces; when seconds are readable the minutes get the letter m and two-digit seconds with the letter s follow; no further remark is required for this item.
12h56
